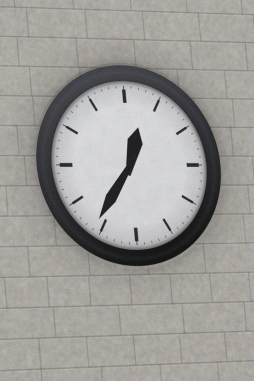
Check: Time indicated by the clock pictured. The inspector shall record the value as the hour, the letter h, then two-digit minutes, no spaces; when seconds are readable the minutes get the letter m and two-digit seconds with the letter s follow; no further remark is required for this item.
12h36
